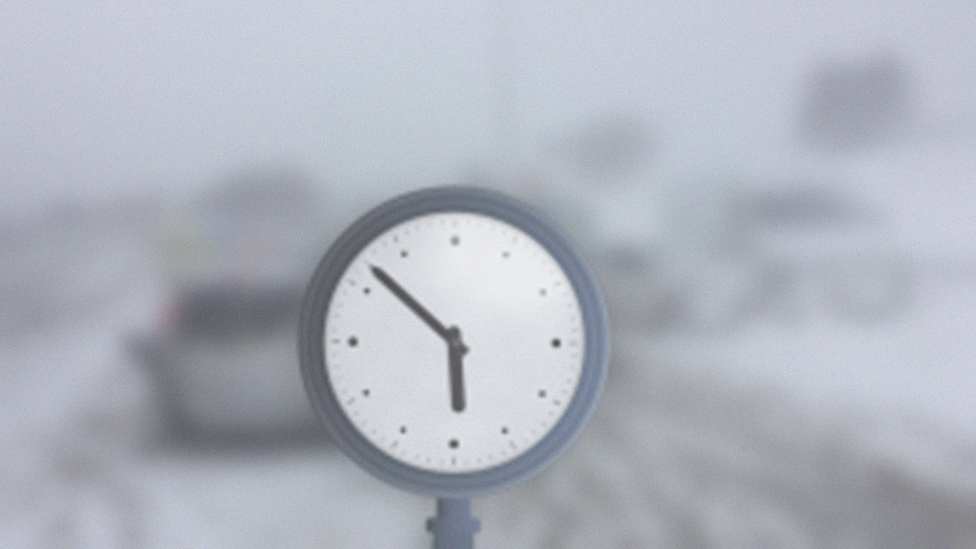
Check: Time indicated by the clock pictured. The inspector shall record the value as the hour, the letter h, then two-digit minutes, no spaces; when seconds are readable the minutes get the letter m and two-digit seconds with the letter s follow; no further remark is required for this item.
5h52
